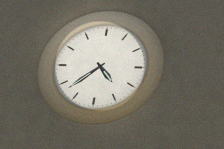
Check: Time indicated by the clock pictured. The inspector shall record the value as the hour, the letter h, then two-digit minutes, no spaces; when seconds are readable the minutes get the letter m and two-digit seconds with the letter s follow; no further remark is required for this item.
4h38
